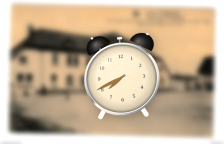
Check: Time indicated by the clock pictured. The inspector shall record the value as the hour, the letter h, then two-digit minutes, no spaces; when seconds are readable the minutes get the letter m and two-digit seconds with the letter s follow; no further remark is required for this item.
7h41
